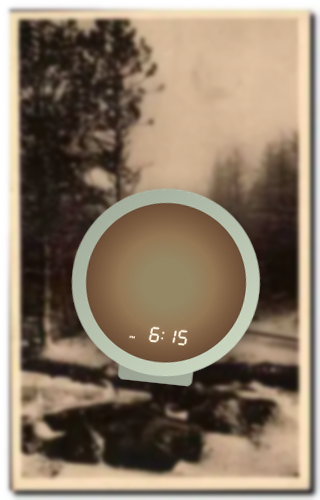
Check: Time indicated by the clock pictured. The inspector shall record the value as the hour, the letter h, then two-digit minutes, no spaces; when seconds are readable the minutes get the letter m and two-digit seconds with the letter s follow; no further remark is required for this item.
6h15
